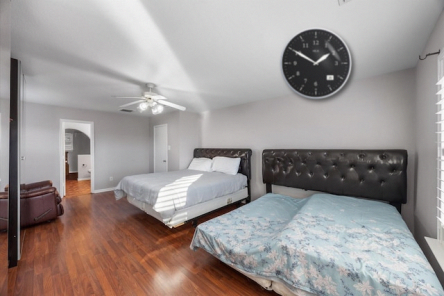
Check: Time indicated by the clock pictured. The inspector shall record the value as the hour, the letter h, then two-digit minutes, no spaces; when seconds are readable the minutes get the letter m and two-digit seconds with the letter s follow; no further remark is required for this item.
1h50
